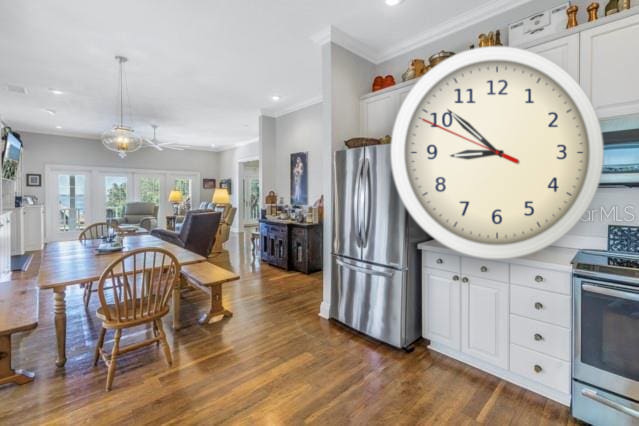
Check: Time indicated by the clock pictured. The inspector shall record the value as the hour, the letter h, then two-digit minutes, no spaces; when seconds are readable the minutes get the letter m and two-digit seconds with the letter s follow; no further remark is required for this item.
8h51m49s
